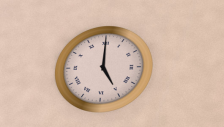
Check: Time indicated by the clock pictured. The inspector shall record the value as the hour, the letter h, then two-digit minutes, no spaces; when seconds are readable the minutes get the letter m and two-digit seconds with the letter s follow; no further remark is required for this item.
5h00
